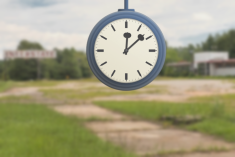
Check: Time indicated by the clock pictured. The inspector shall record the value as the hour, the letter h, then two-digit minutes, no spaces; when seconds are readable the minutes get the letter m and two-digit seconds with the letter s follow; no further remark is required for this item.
12h08
